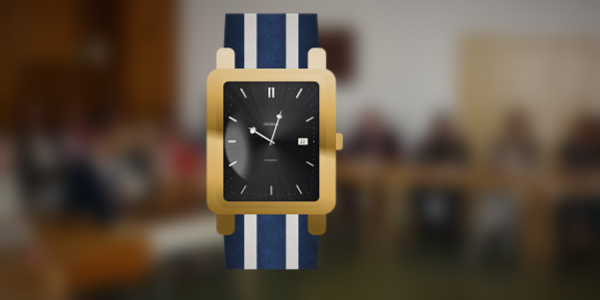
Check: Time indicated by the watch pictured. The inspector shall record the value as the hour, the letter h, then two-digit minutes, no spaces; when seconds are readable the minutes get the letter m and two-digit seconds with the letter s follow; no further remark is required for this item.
10h03
